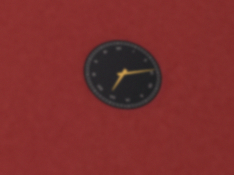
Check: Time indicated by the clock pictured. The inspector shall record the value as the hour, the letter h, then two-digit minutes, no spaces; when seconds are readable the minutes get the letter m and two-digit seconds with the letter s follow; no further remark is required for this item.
7h14
